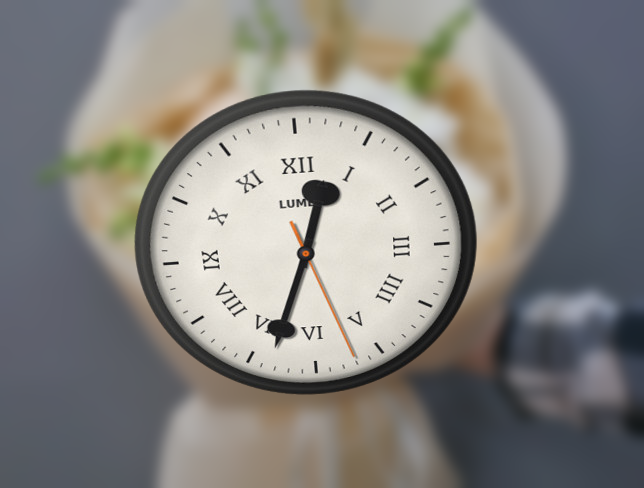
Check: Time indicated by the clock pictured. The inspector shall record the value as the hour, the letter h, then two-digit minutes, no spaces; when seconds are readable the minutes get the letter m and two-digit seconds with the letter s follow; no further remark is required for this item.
12h33m27s
